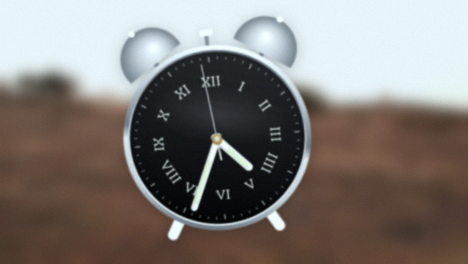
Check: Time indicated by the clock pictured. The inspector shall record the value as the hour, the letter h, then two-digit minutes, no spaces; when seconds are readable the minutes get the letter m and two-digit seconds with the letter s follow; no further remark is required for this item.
4h33m59s
